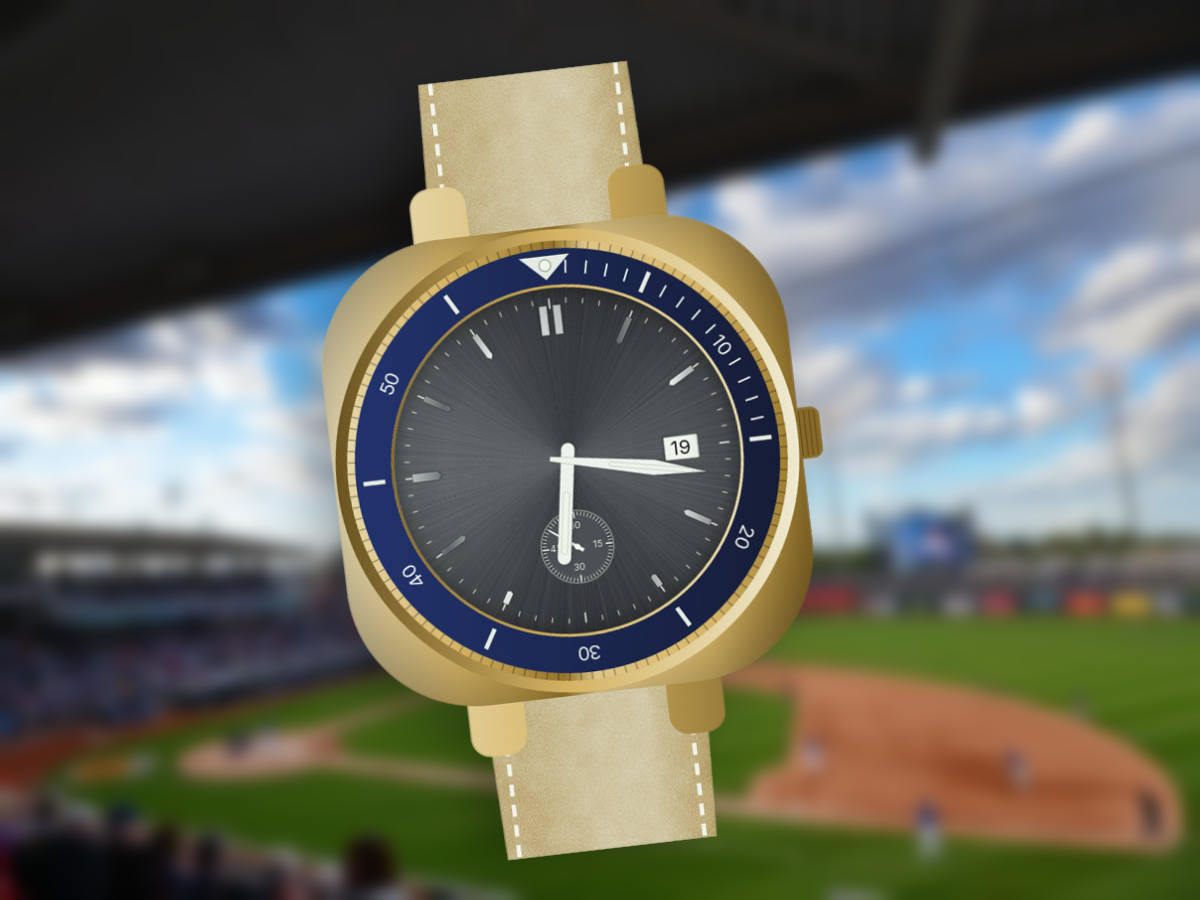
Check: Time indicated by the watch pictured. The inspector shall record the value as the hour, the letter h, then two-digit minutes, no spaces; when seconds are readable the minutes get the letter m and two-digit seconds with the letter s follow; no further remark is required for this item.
6h16m51s
